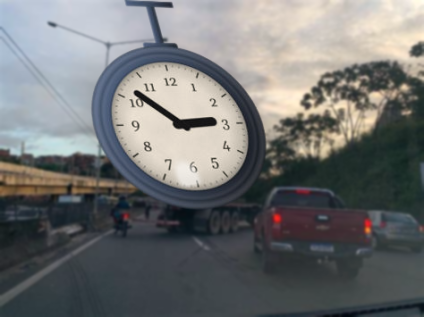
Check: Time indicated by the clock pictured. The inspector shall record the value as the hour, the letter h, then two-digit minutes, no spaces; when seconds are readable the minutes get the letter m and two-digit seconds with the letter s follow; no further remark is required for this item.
2h52
